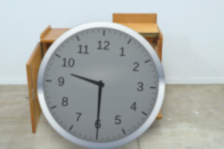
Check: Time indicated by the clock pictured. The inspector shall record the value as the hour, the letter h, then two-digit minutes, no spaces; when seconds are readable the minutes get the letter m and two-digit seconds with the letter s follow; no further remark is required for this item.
9h30
